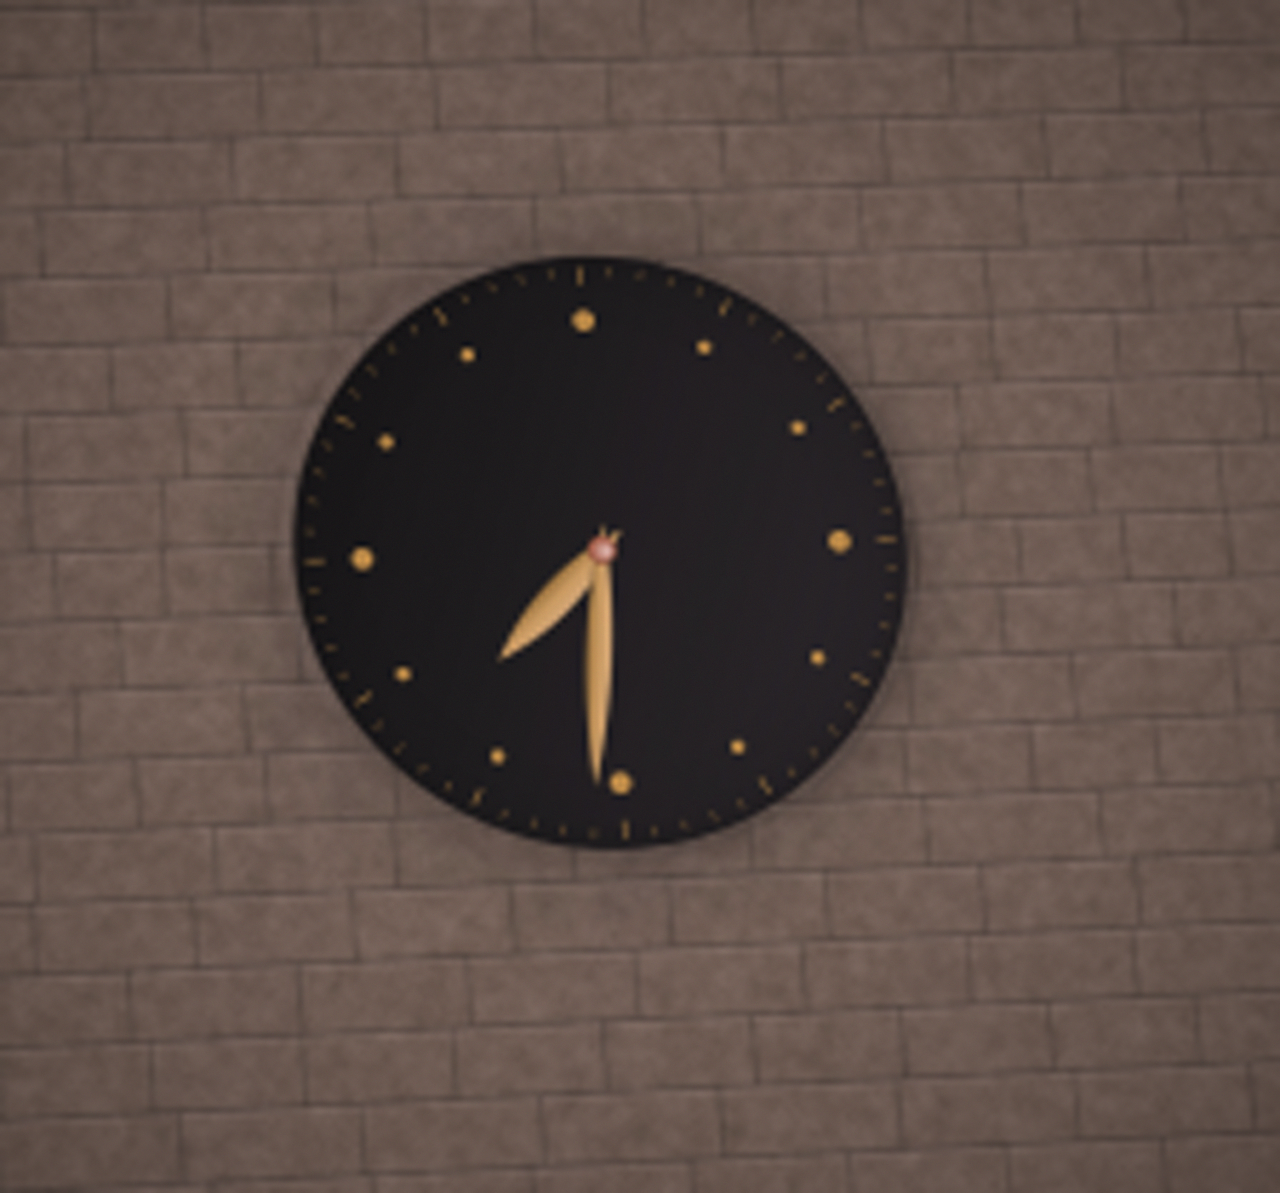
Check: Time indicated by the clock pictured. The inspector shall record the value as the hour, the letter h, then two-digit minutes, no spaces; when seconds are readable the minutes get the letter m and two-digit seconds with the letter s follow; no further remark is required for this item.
7h31
